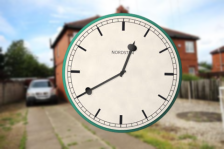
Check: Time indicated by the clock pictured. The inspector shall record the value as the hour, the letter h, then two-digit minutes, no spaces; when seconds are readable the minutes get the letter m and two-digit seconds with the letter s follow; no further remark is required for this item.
12h40
